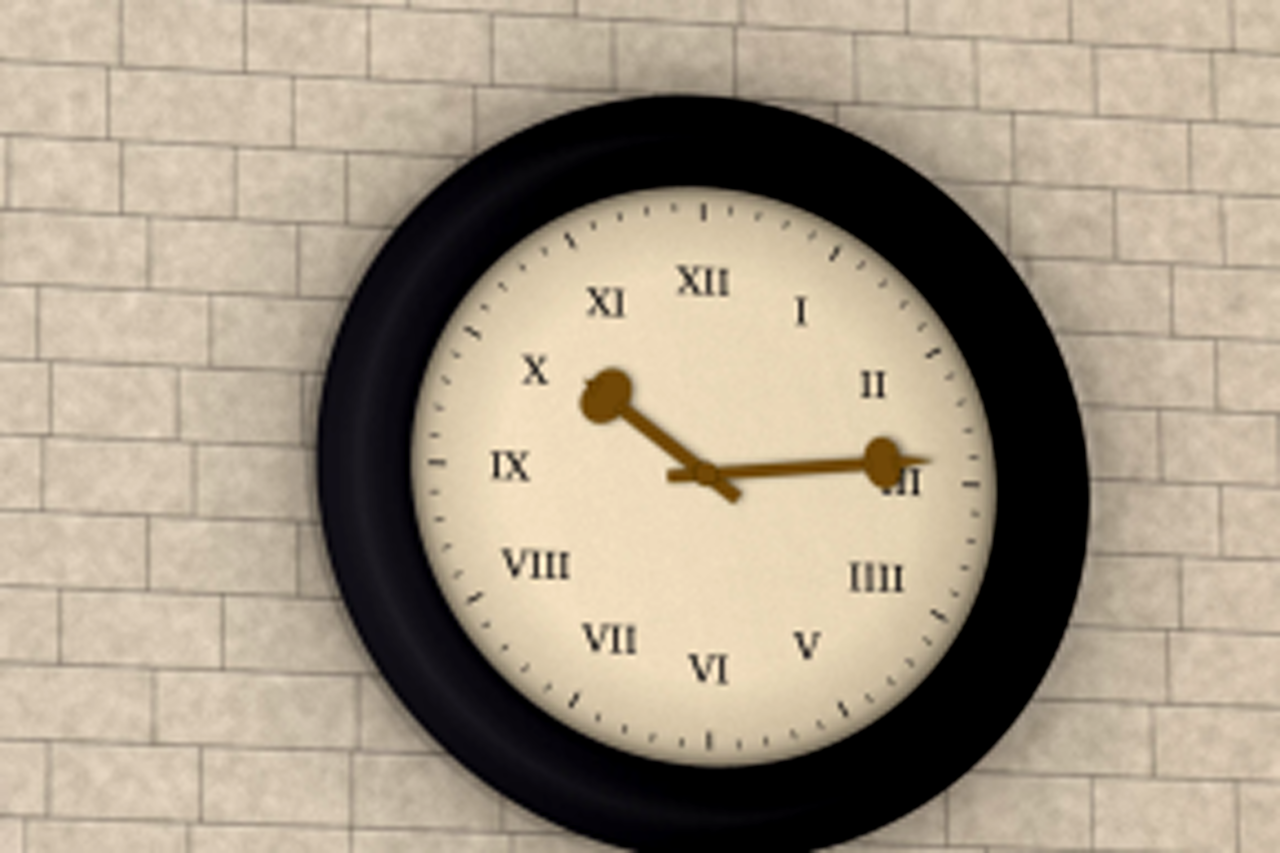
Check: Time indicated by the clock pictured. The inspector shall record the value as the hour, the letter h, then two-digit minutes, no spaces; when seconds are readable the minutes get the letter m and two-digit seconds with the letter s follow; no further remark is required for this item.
10h14
